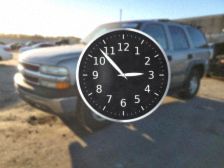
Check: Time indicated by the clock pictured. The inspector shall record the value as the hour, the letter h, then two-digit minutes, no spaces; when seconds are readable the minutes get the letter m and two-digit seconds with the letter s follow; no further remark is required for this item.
2h53
